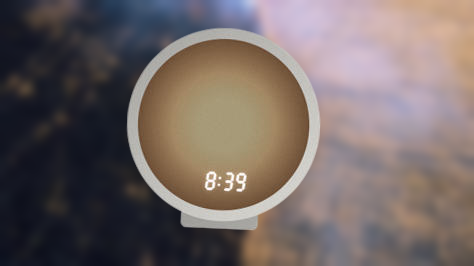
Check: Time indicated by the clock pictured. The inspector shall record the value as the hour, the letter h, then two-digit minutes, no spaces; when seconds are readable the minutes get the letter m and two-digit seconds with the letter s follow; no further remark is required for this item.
8h39
